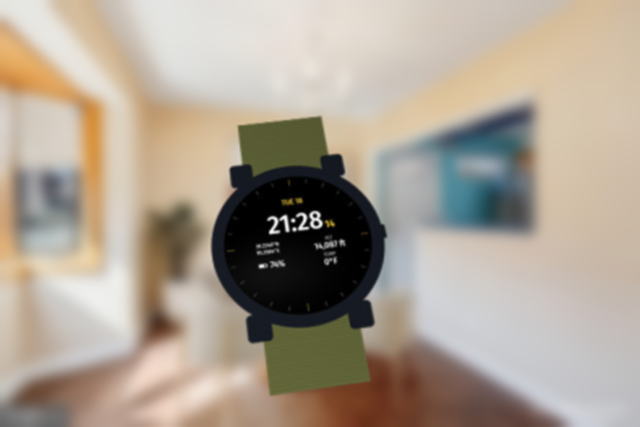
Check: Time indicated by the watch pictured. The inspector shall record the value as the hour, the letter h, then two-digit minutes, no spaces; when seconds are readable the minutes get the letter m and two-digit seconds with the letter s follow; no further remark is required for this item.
21h28
